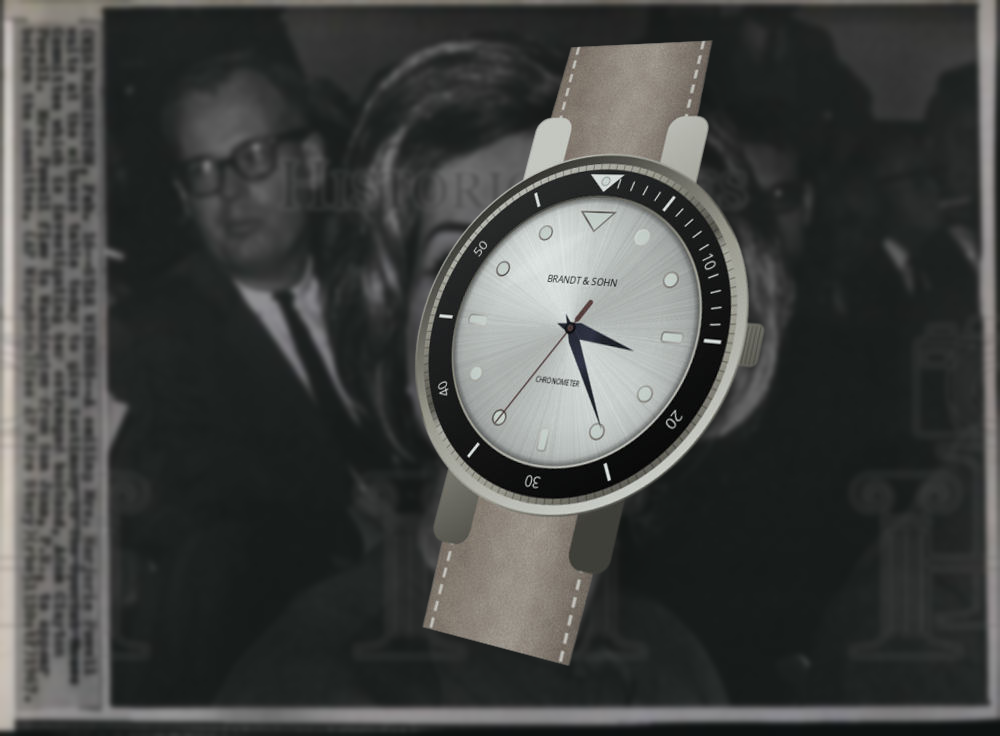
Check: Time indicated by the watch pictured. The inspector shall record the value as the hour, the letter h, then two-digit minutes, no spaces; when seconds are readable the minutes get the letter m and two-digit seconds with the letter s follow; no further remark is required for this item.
3h24m35s
